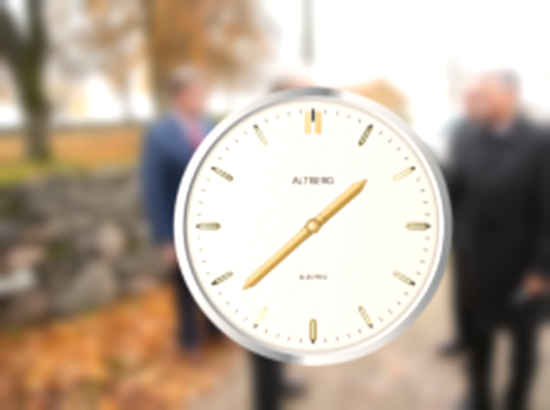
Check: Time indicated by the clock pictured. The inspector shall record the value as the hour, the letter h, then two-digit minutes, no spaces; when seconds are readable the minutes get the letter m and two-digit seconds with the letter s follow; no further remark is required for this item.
1h38
